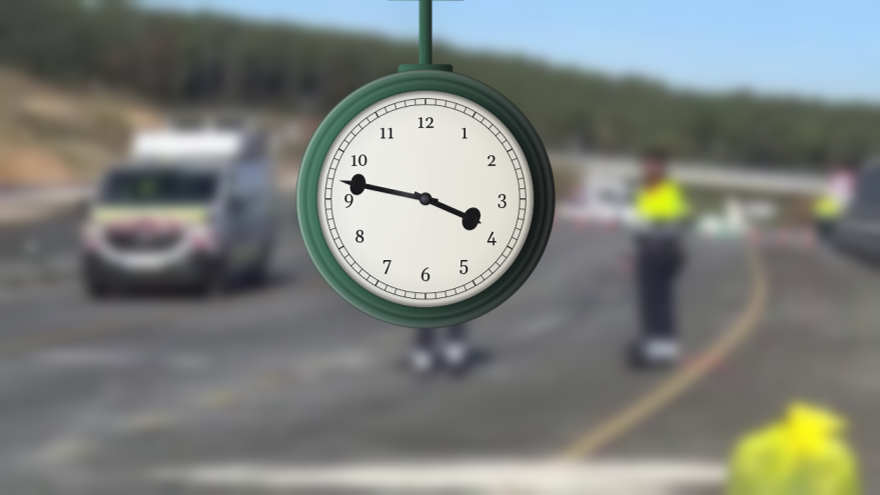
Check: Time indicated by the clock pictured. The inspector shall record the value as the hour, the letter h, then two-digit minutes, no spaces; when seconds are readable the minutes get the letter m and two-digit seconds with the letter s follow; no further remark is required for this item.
3h47
